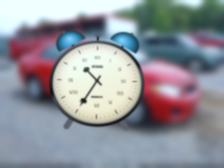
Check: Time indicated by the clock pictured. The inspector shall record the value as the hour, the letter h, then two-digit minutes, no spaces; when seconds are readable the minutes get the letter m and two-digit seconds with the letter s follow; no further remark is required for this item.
10h35
